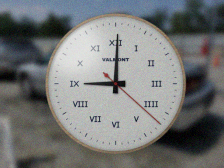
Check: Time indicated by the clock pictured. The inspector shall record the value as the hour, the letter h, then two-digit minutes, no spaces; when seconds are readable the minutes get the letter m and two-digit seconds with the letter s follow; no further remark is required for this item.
9h00m22s
